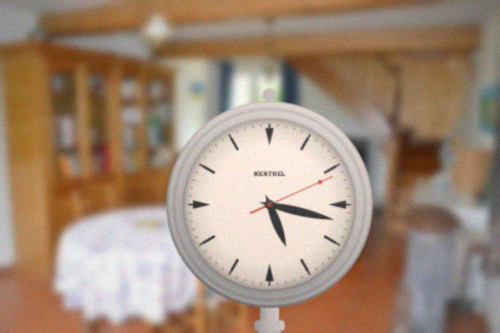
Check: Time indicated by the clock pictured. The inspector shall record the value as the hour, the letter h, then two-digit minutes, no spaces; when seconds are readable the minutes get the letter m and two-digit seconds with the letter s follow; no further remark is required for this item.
5h17m11s
